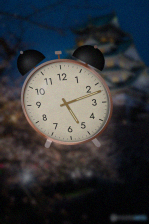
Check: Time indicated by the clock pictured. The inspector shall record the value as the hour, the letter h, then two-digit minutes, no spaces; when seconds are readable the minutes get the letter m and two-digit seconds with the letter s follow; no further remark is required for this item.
5h12
